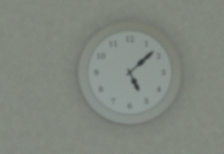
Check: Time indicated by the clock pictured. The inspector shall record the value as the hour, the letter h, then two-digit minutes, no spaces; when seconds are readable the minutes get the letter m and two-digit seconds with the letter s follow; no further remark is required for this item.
5h08
